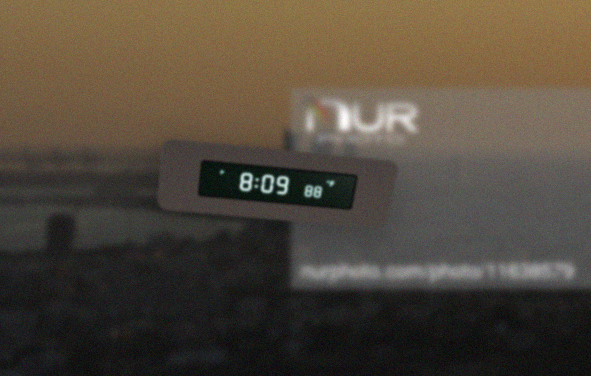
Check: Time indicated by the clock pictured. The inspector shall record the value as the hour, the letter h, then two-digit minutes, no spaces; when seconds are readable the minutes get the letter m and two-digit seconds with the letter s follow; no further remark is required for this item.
8h09
